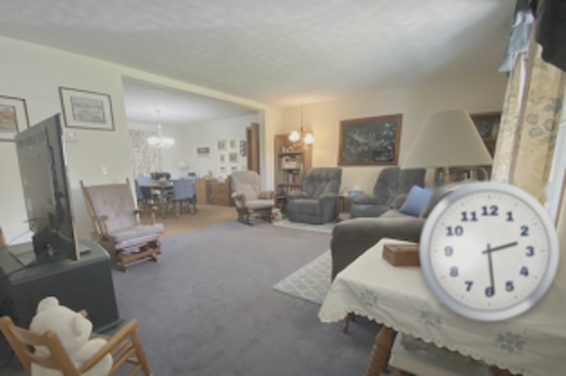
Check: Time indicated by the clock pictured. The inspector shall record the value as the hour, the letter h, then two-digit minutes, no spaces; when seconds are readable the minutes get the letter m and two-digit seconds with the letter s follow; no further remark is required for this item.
2h29
